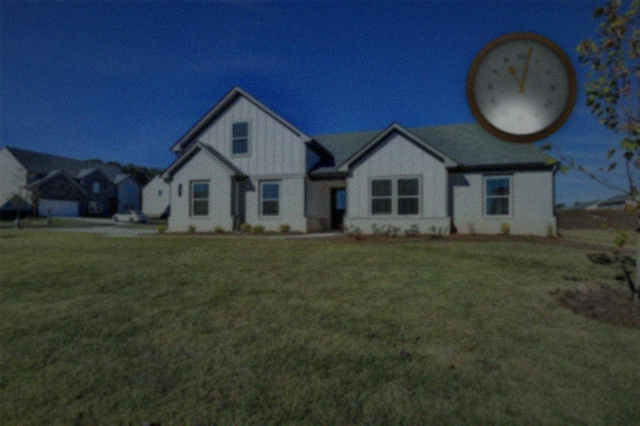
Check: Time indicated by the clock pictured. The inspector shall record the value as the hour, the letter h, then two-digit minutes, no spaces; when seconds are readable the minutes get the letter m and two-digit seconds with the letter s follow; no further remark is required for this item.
11h02
